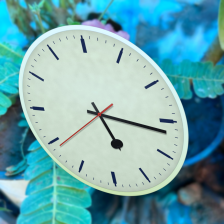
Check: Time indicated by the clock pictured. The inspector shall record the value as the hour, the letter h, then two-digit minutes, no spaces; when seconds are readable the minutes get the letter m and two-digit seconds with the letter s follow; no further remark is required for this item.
5h16m39s
